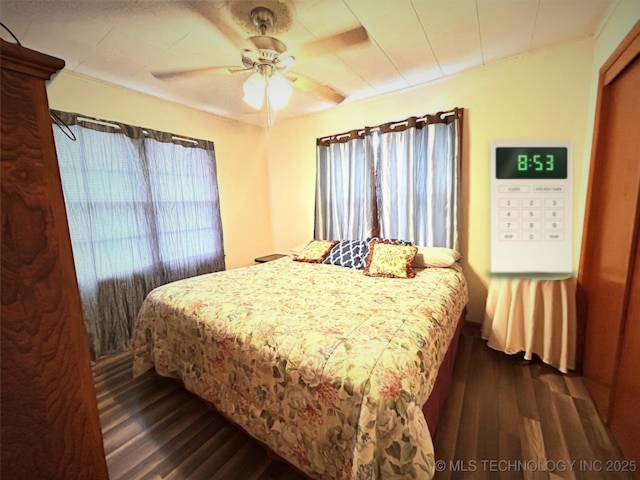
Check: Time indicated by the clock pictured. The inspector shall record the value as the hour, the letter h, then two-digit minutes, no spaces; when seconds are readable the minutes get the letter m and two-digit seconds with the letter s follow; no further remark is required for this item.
8h53
